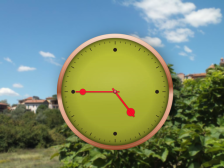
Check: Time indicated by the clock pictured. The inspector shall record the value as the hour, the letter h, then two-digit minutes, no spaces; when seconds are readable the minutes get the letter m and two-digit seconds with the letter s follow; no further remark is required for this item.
4h45
